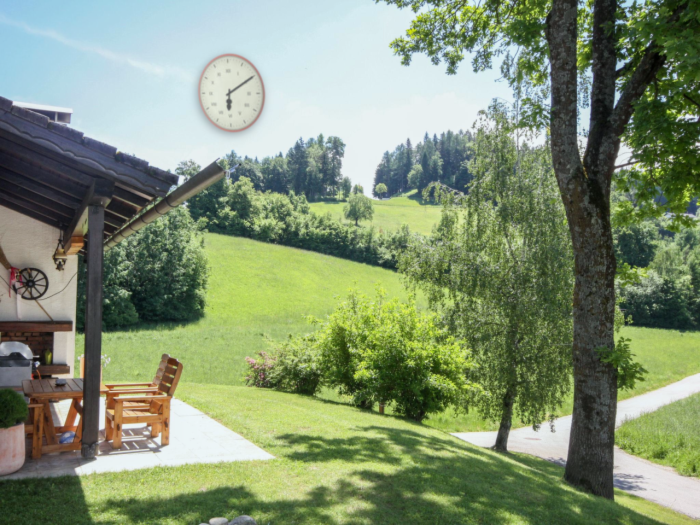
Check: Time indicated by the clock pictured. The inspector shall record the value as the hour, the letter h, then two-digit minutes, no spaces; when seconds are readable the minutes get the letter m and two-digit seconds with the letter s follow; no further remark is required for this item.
6h10
